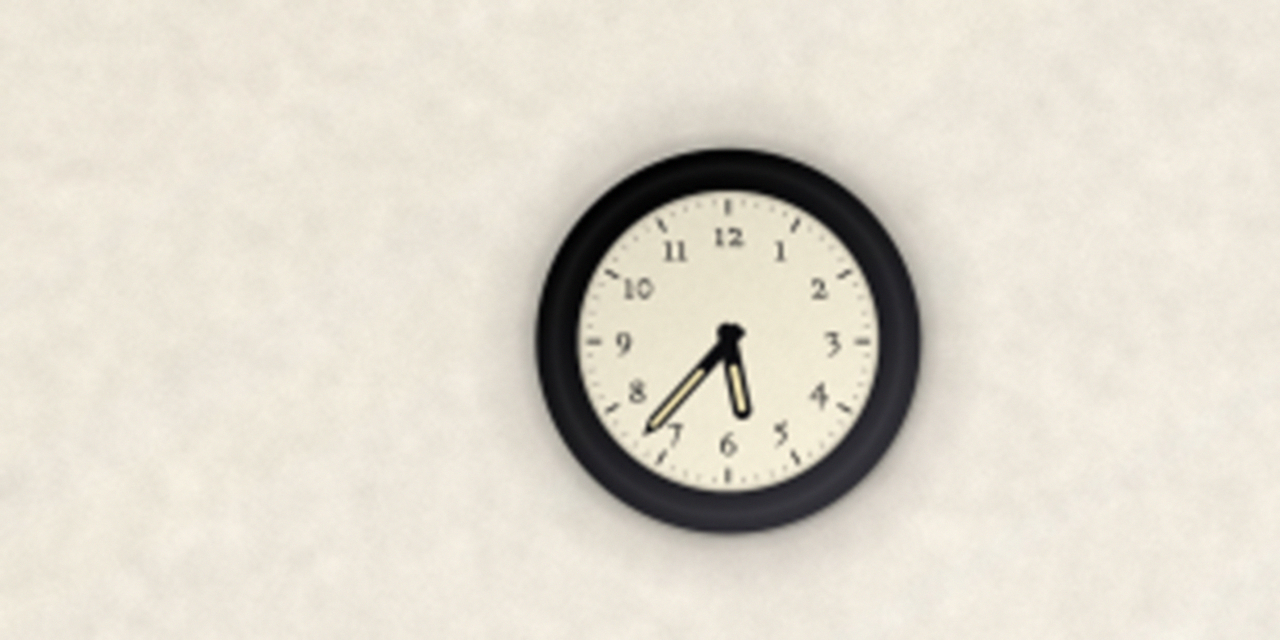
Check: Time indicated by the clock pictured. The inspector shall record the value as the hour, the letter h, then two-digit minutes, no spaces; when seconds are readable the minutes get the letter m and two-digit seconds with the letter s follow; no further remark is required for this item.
5h37
